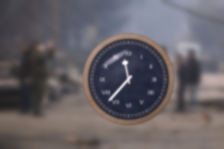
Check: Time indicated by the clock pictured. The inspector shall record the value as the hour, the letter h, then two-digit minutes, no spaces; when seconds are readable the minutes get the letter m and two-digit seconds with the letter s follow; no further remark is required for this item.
11h37
